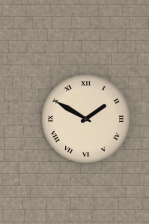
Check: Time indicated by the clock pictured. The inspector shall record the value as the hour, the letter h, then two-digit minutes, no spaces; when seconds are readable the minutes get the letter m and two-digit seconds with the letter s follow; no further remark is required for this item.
1h50
